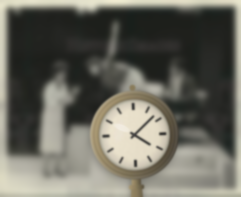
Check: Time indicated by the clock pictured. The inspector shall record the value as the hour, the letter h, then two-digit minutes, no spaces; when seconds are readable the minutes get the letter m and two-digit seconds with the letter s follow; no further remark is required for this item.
4h08
